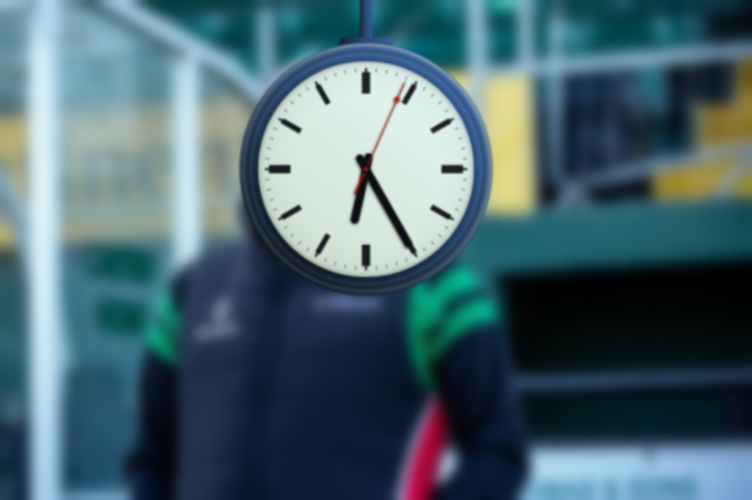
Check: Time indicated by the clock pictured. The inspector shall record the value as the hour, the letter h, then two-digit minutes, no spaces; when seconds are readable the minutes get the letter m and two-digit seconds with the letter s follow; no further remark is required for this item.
6h25m04s
